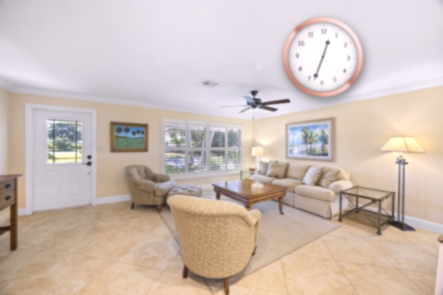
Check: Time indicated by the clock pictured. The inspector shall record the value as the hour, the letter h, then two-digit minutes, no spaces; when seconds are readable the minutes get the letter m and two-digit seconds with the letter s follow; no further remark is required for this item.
12h33
